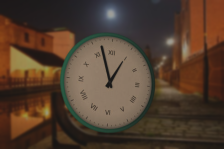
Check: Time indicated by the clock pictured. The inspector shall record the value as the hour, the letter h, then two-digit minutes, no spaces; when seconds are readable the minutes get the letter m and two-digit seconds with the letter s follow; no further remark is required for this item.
12h57
